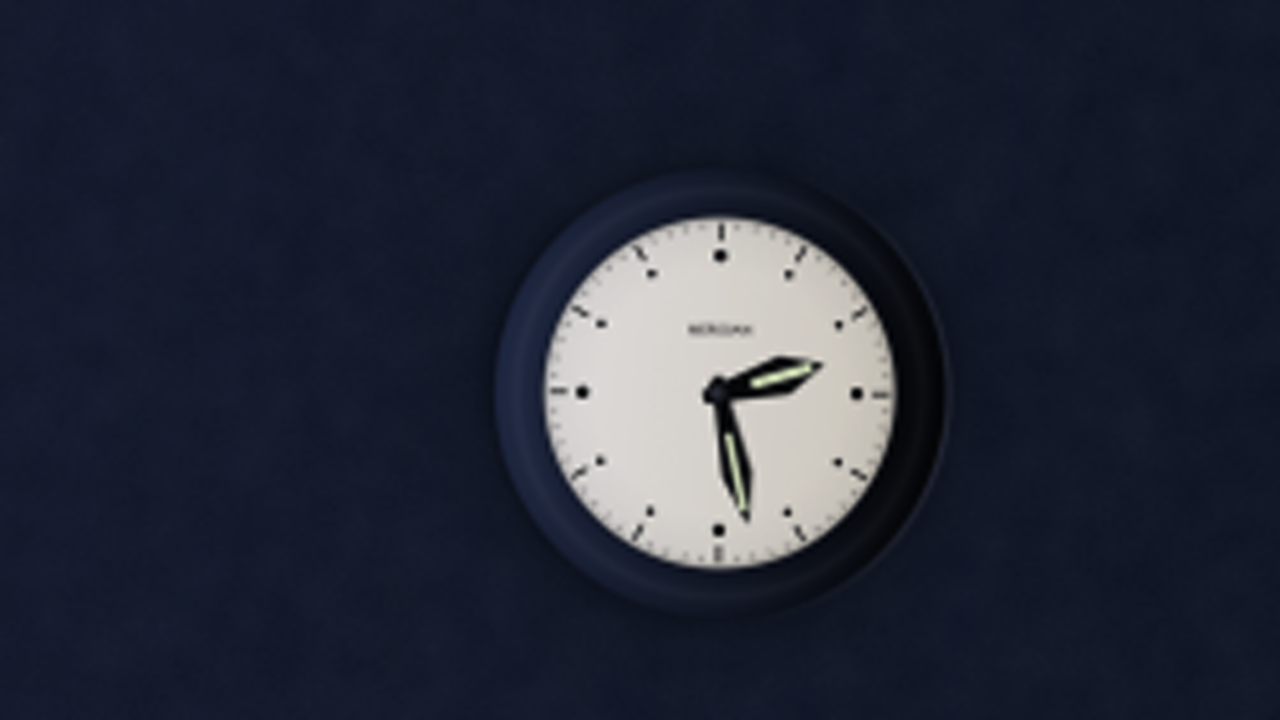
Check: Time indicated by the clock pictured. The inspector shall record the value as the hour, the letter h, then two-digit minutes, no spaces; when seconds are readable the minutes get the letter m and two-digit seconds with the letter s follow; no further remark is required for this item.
2h28
